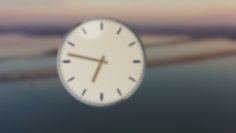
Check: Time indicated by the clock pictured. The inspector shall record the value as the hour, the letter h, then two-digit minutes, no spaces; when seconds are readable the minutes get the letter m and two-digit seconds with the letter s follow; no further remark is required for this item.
6h47
